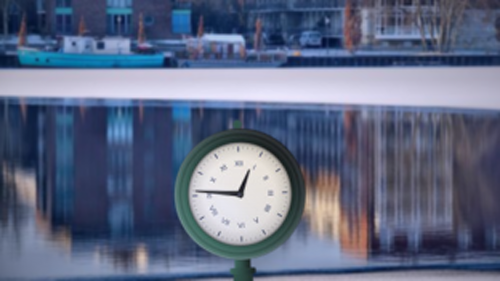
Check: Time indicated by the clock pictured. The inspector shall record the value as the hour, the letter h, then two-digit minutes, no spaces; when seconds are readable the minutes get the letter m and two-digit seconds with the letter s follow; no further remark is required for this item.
12h46
